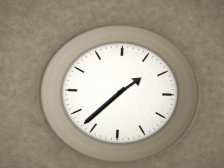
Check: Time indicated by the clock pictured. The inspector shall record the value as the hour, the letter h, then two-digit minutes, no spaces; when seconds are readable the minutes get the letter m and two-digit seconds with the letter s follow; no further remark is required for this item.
1h37
